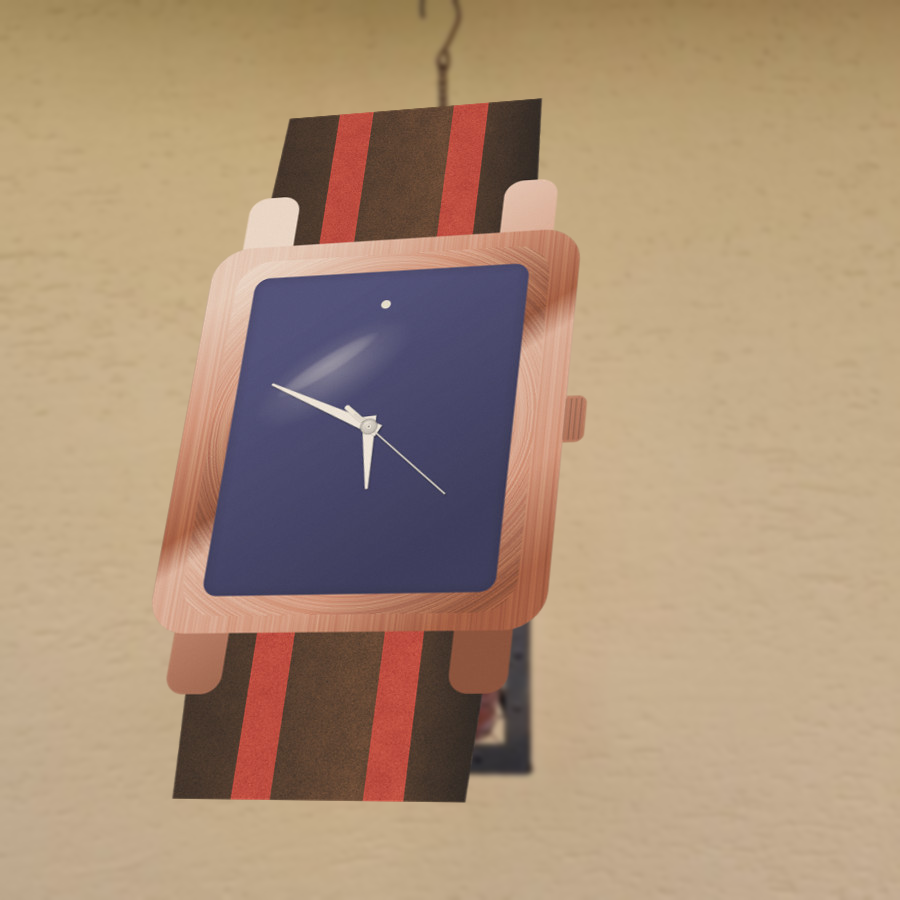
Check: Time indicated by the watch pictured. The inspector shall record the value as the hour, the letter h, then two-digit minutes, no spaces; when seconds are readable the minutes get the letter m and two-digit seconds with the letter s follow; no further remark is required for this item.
5h49m22s
